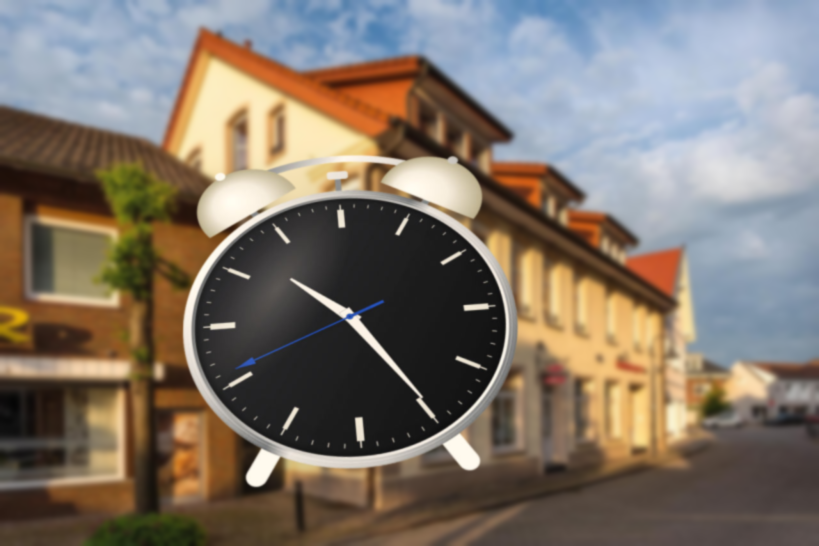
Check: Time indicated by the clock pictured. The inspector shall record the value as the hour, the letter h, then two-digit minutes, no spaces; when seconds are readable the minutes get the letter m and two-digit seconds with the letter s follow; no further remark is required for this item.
10h24m41s
